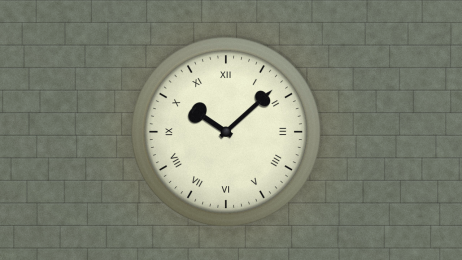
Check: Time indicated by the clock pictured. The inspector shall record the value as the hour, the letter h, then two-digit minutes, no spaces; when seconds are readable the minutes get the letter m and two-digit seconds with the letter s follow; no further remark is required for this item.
10h08
